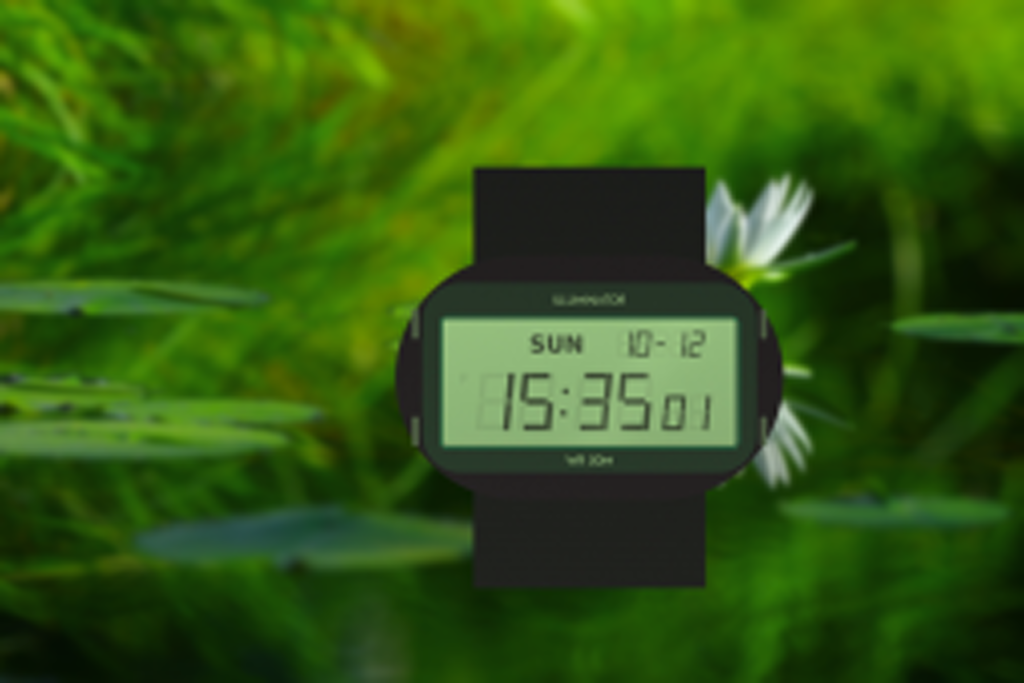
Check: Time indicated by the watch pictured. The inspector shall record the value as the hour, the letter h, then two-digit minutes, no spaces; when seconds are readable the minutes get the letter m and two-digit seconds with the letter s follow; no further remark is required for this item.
15h35m01s
